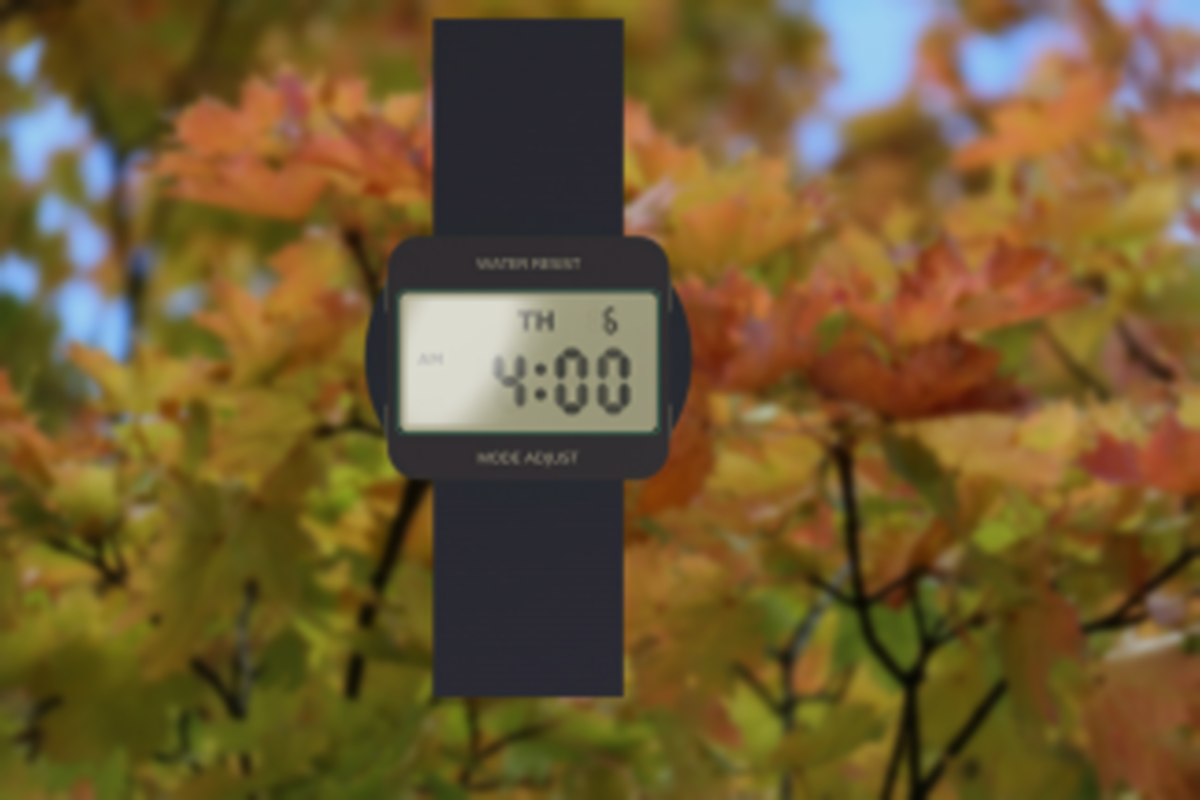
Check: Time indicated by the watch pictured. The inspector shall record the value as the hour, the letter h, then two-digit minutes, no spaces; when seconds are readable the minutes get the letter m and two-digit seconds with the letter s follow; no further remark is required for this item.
4h00
